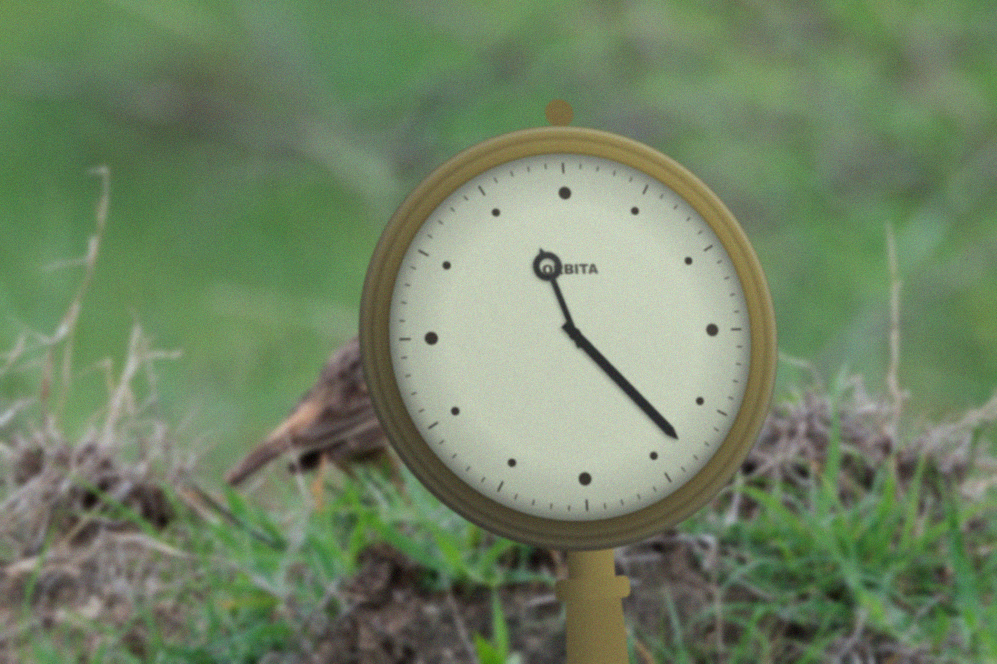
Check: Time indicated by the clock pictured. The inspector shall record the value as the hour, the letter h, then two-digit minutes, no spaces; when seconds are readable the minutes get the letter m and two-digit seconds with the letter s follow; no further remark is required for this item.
11h23
